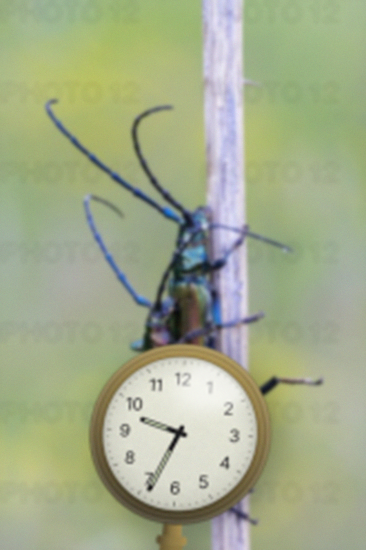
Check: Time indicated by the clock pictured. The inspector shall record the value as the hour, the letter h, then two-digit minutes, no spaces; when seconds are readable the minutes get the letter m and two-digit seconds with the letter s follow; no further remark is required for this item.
9h34
